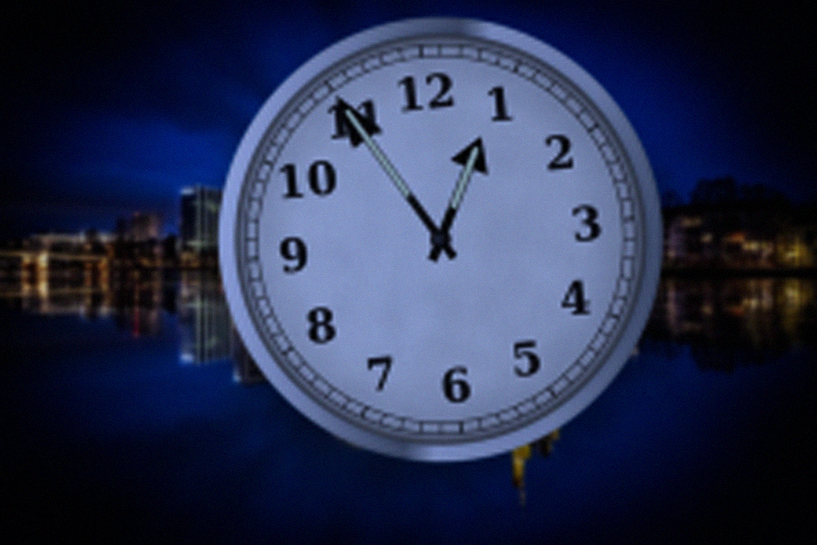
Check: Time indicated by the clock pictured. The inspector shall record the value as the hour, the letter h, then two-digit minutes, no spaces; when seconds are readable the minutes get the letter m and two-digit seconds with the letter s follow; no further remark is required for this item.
12h55
